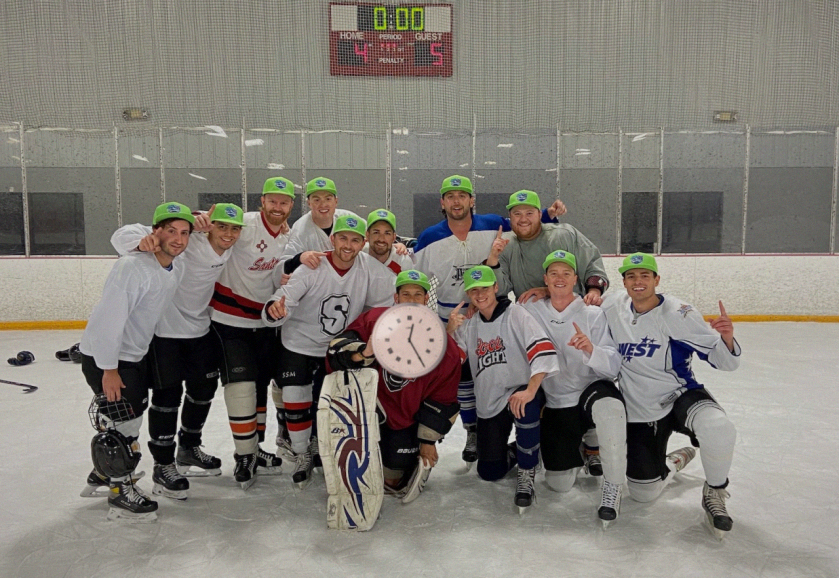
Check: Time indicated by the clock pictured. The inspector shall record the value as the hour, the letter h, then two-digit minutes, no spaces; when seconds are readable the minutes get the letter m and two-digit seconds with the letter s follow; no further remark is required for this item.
12h25
